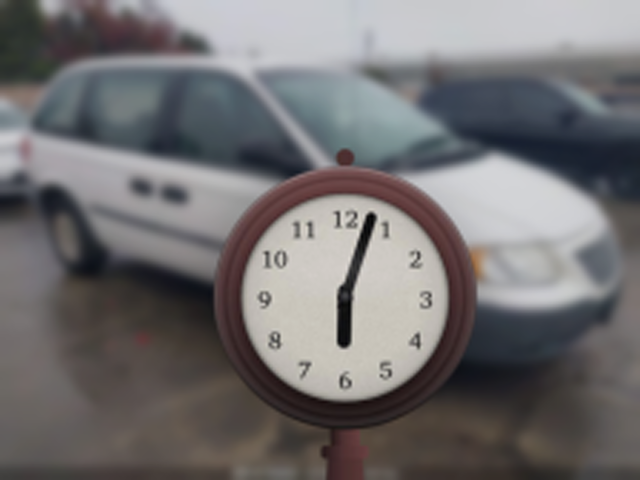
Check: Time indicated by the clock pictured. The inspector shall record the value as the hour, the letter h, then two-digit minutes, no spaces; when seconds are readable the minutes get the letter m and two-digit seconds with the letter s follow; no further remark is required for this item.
6h03
